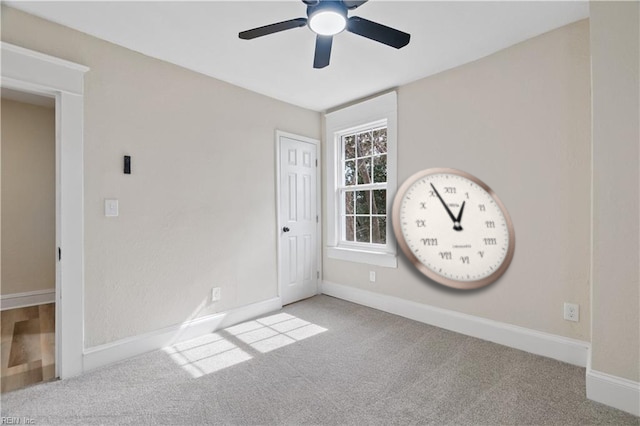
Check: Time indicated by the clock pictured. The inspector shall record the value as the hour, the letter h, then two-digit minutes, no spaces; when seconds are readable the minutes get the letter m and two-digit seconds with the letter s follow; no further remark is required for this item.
12h56
